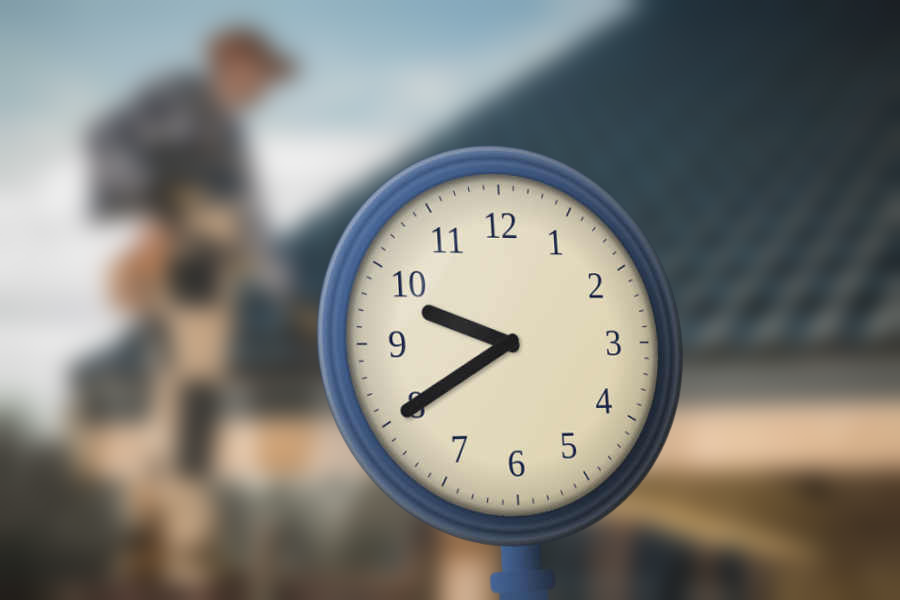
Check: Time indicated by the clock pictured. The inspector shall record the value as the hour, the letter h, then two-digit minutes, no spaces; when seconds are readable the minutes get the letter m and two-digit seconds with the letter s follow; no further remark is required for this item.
9h40
